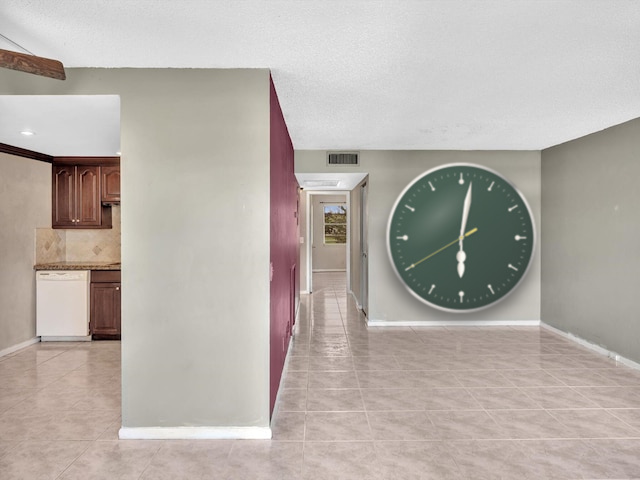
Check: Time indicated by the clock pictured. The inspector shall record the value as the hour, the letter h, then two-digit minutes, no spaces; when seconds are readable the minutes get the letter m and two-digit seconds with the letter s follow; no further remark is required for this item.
6h01m40s
